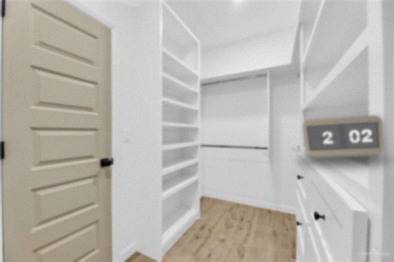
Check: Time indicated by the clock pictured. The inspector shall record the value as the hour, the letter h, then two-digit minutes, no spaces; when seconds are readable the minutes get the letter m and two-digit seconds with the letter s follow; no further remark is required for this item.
2h02
